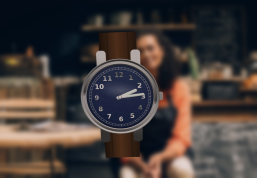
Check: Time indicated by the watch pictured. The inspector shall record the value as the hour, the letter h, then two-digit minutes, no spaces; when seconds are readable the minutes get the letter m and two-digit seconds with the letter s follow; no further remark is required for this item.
2h14
